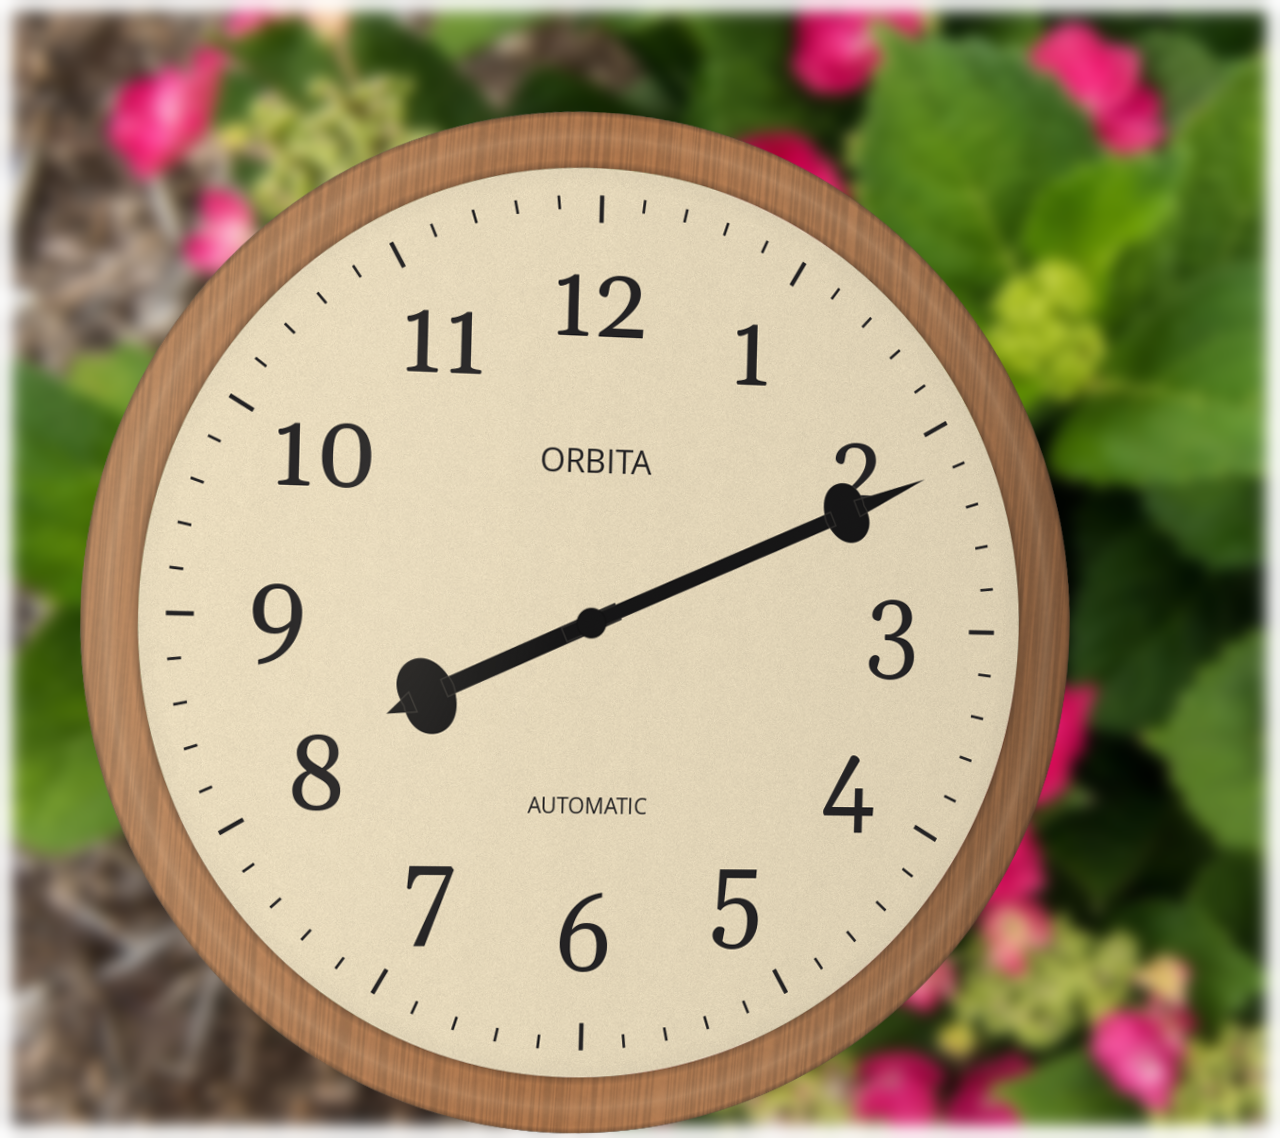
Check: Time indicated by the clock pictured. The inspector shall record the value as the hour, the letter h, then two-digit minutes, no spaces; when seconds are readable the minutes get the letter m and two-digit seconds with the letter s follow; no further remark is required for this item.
8h11
